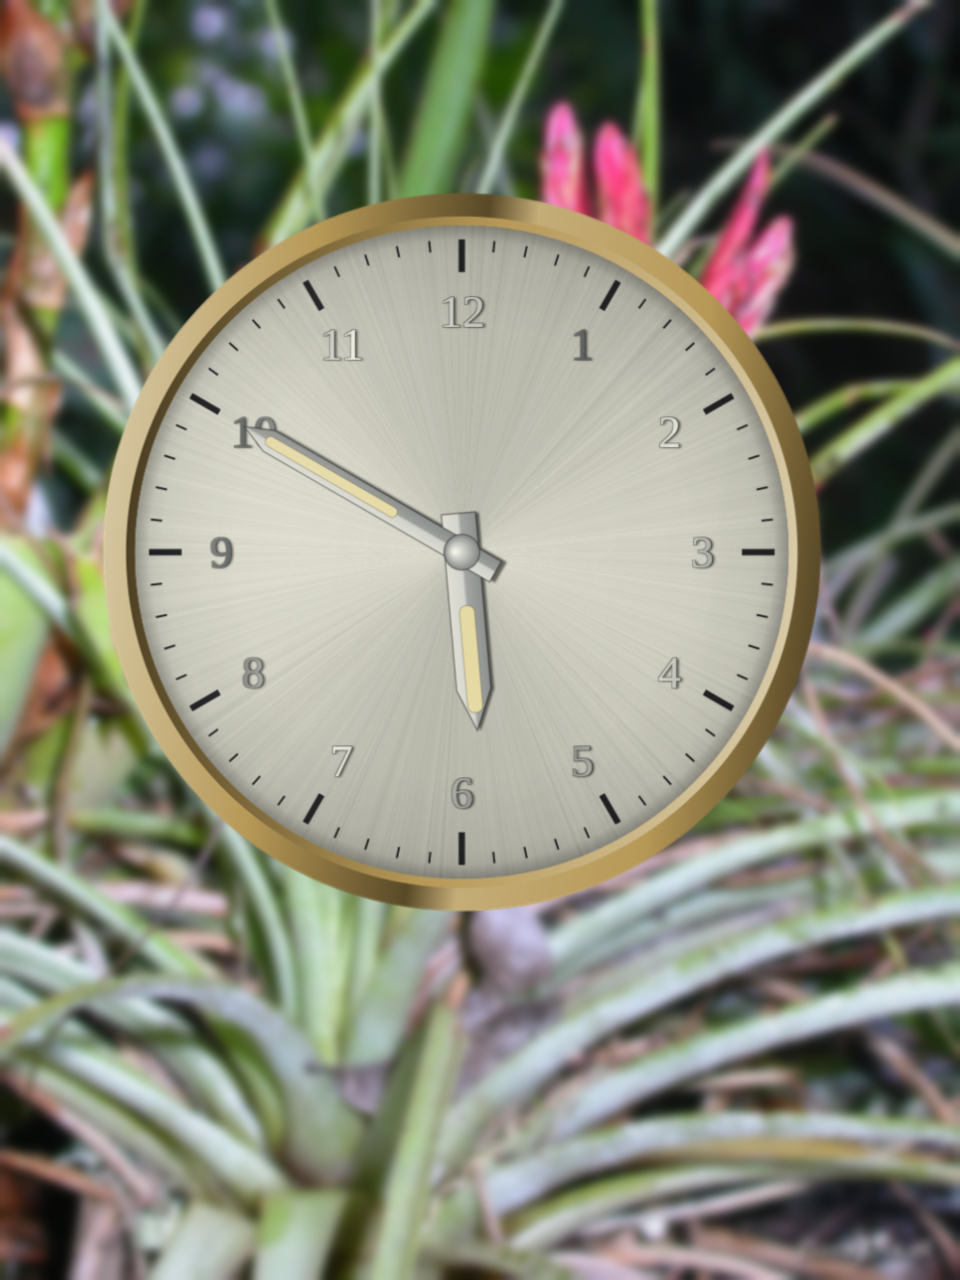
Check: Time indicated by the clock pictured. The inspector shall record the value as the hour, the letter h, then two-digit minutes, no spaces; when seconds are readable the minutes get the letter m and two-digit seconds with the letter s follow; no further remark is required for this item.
5h50
